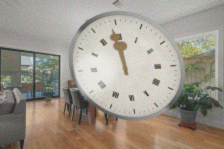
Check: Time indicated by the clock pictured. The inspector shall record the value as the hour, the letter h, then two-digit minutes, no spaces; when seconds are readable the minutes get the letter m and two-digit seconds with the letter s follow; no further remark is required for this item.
11h59
